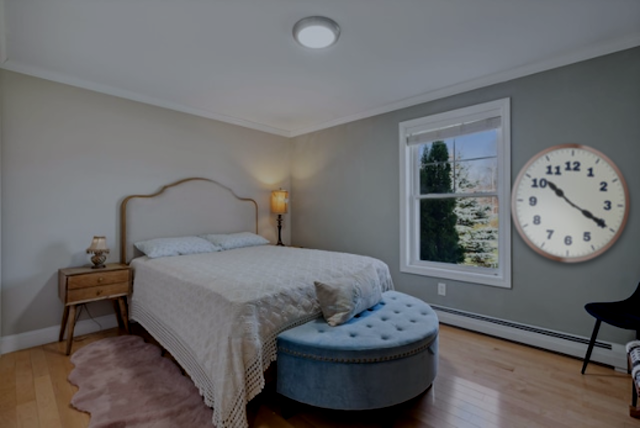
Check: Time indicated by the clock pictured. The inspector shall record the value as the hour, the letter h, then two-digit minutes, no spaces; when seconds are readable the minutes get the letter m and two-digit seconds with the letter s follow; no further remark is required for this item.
10h20
